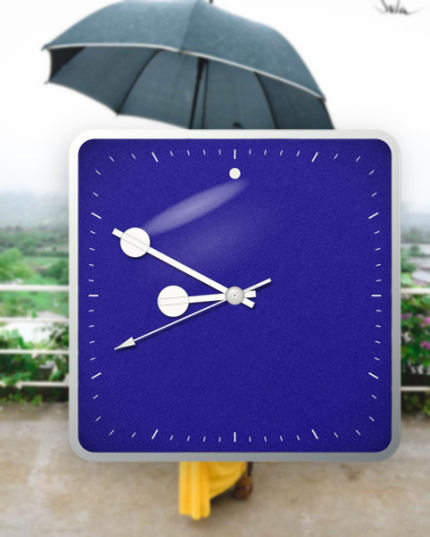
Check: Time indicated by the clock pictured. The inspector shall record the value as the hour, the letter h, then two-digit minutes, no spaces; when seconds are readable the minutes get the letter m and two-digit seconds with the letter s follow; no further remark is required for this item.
8h49m41s
